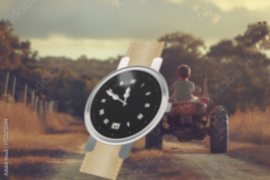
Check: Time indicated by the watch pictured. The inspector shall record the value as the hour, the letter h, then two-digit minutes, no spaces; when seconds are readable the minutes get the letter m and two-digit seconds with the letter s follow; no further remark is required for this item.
11h49
